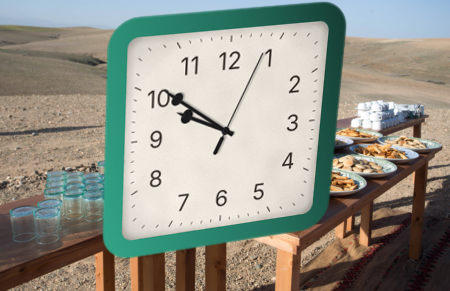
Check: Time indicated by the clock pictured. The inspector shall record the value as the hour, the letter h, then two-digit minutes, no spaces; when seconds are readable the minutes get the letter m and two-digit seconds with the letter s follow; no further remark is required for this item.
9h51m04s
